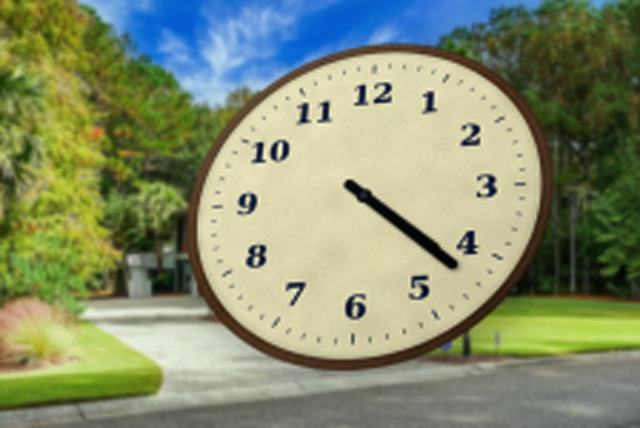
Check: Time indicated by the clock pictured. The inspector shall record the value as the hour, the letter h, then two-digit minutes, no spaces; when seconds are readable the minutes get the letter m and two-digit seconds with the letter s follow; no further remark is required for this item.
4h22
